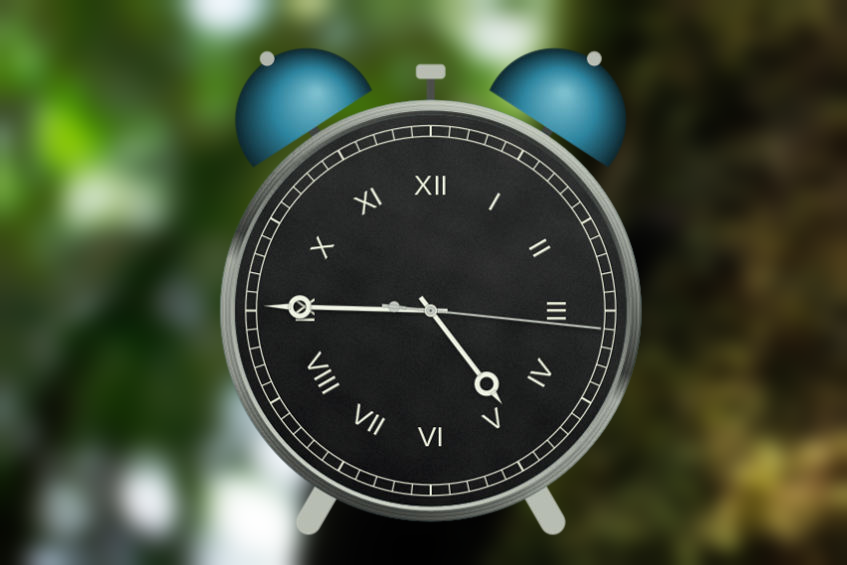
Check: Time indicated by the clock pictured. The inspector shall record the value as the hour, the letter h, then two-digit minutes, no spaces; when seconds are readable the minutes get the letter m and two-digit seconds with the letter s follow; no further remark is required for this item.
4h45m16s
